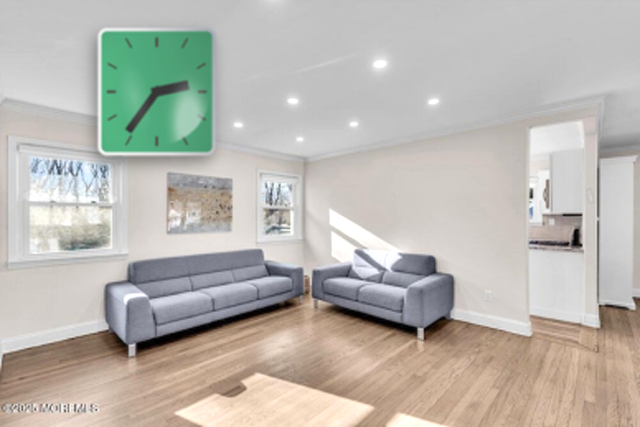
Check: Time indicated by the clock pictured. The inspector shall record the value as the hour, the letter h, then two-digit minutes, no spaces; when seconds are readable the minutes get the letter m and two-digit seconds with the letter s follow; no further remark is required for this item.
2h36
